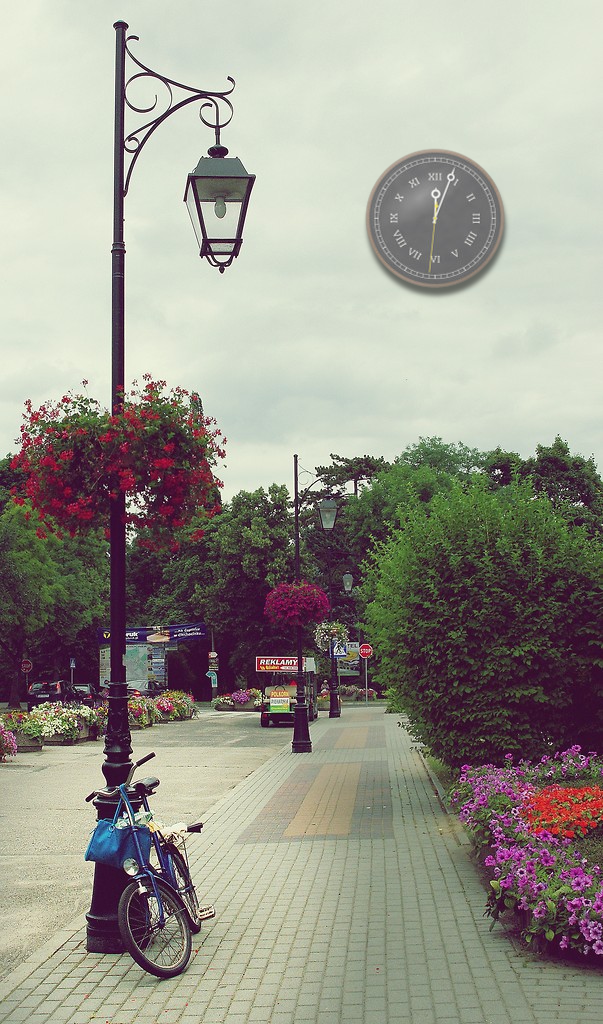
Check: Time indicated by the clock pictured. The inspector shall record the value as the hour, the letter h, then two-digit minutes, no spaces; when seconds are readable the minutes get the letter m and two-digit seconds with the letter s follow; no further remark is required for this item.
12h03m31s
